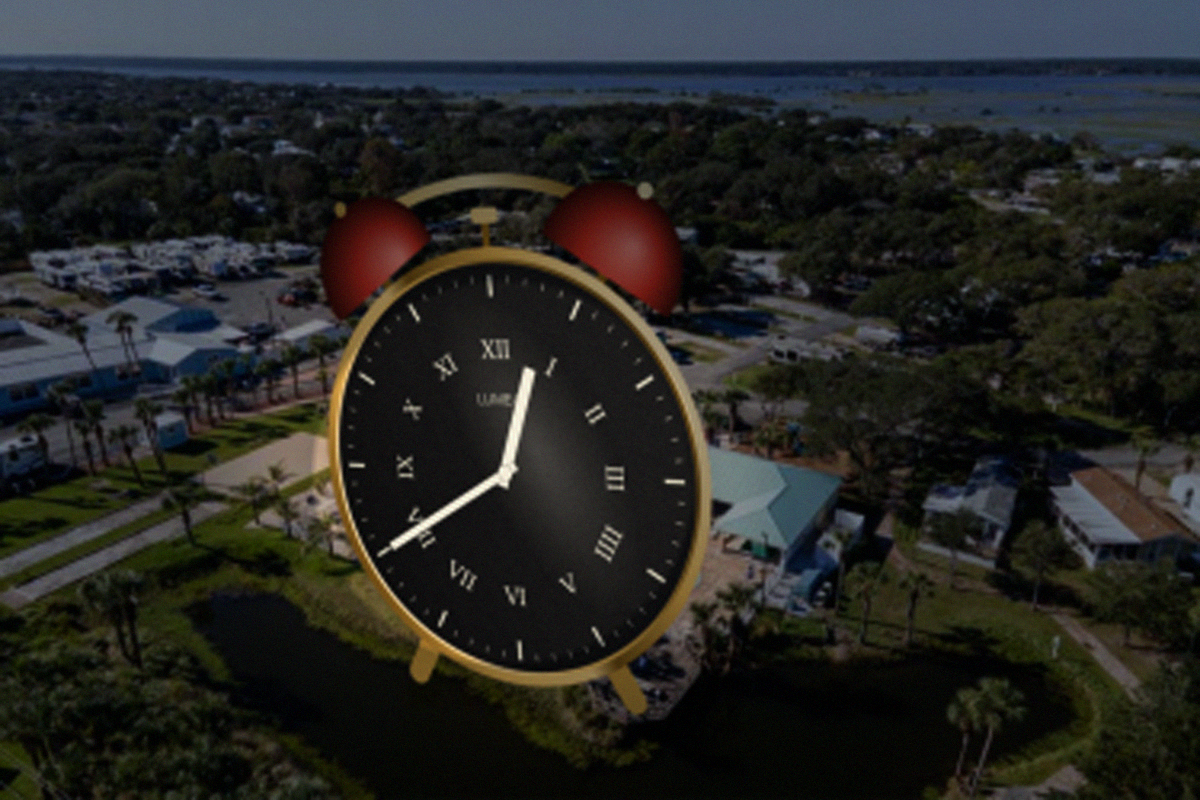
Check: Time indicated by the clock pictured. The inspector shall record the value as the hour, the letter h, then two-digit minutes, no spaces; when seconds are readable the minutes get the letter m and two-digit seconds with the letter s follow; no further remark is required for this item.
12h40
